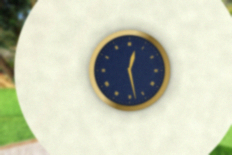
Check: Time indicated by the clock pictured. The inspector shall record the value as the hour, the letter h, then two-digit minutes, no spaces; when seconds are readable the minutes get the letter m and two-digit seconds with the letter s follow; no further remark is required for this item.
12h28
